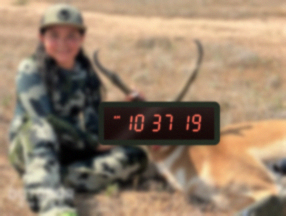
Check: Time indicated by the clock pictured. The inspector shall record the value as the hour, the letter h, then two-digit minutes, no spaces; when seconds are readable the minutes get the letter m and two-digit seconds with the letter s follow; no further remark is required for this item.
10h37m19s
